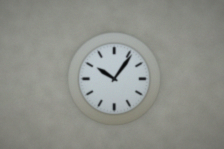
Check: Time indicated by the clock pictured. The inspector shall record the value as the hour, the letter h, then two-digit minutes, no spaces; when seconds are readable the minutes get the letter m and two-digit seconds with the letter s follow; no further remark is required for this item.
10h06
